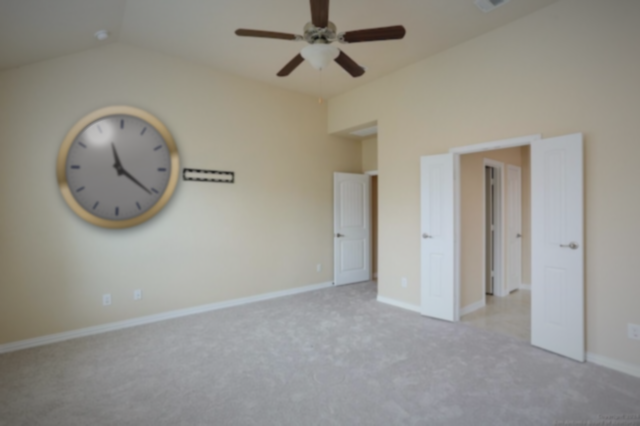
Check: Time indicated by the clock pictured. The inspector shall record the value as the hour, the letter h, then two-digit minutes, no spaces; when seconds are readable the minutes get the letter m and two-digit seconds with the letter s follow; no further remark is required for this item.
11h21
